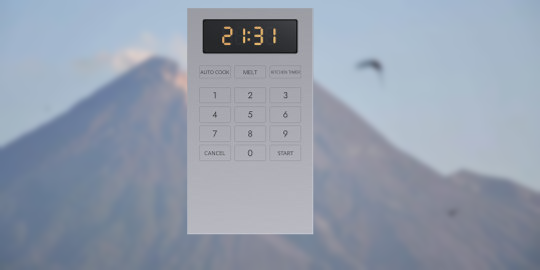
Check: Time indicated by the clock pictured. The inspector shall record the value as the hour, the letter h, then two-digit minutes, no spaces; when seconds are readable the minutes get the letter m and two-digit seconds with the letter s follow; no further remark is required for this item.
21h31
